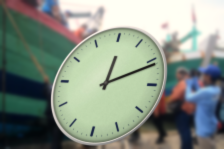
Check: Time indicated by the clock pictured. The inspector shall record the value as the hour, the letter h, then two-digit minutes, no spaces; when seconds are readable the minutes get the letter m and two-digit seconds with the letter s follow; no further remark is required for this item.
12h11
